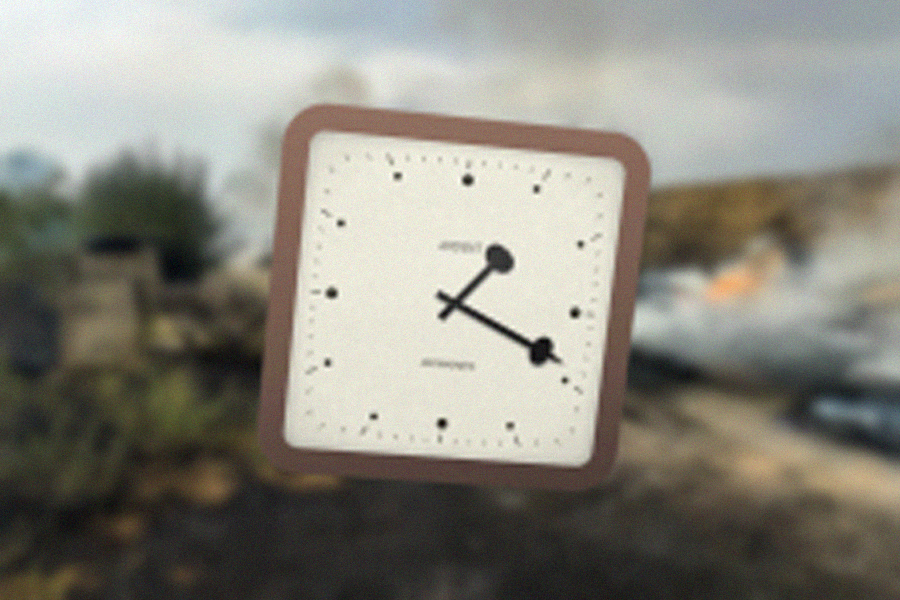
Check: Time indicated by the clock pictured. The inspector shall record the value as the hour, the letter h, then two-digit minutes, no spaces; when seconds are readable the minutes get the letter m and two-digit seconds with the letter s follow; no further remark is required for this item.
1h19
